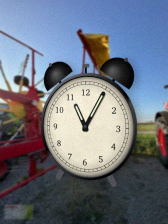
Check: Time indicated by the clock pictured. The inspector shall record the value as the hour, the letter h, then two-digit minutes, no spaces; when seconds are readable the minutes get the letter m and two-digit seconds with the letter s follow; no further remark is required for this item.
11h05
